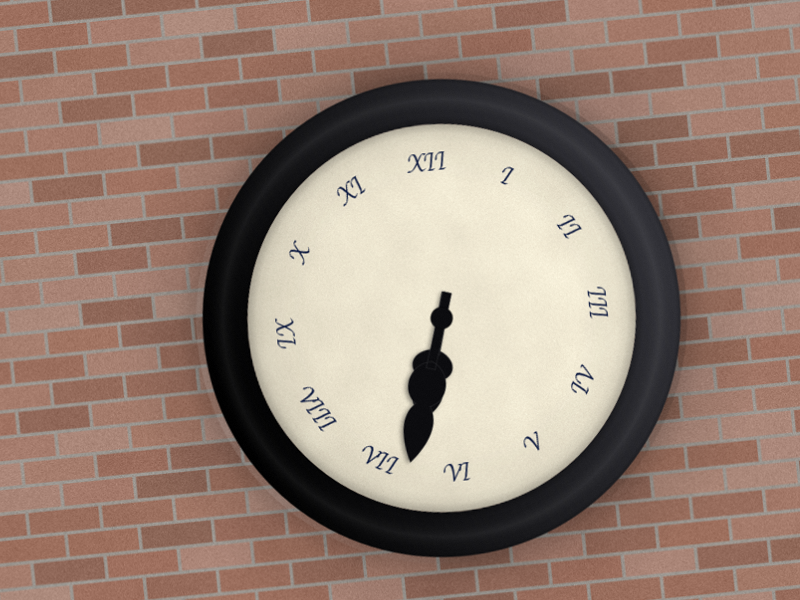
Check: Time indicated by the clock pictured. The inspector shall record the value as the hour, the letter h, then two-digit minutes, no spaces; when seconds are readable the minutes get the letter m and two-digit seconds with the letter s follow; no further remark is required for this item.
6h33
